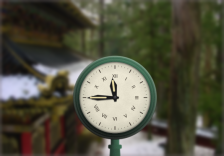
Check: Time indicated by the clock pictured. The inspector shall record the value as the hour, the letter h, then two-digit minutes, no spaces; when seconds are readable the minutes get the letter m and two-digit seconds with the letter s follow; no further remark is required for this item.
11h45
